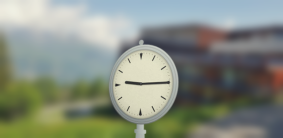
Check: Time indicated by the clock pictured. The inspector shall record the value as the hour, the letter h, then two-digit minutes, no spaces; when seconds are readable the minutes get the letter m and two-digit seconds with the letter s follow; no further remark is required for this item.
9h15
